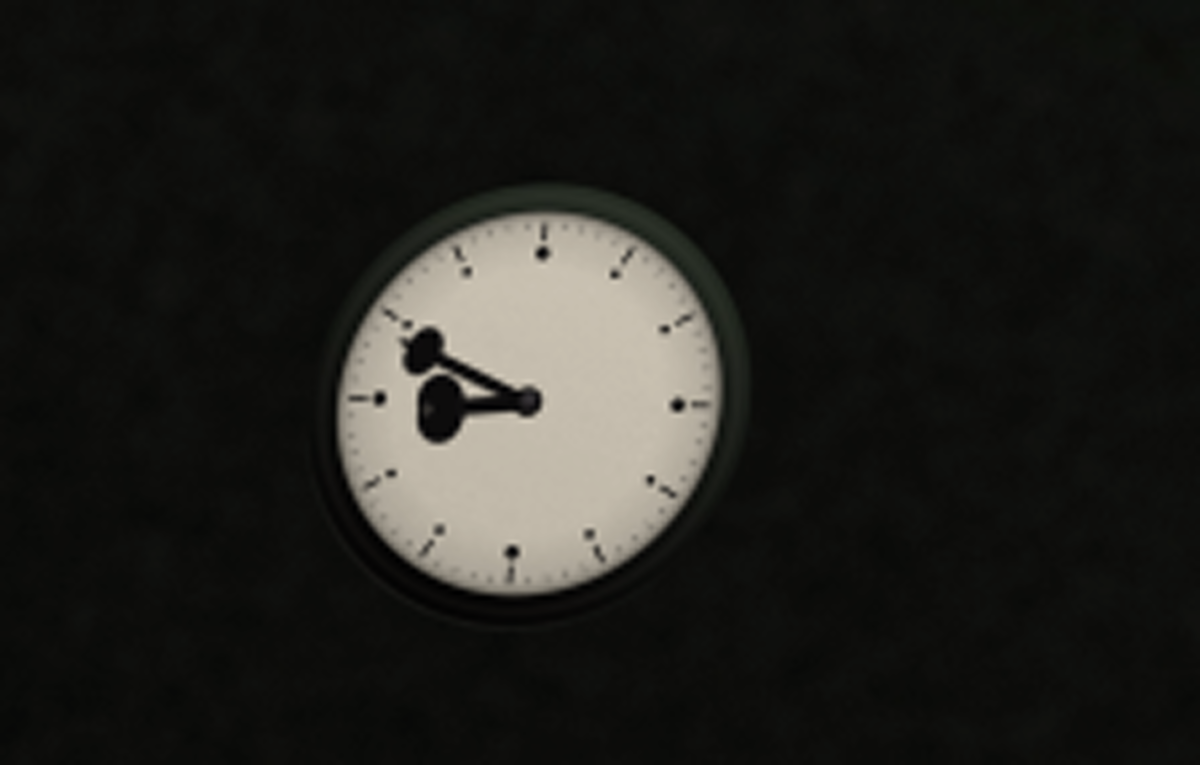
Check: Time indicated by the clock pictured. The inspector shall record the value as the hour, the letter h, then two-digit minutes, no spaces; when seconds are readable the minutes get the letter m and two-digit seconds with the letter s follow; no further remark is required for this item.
8h49
